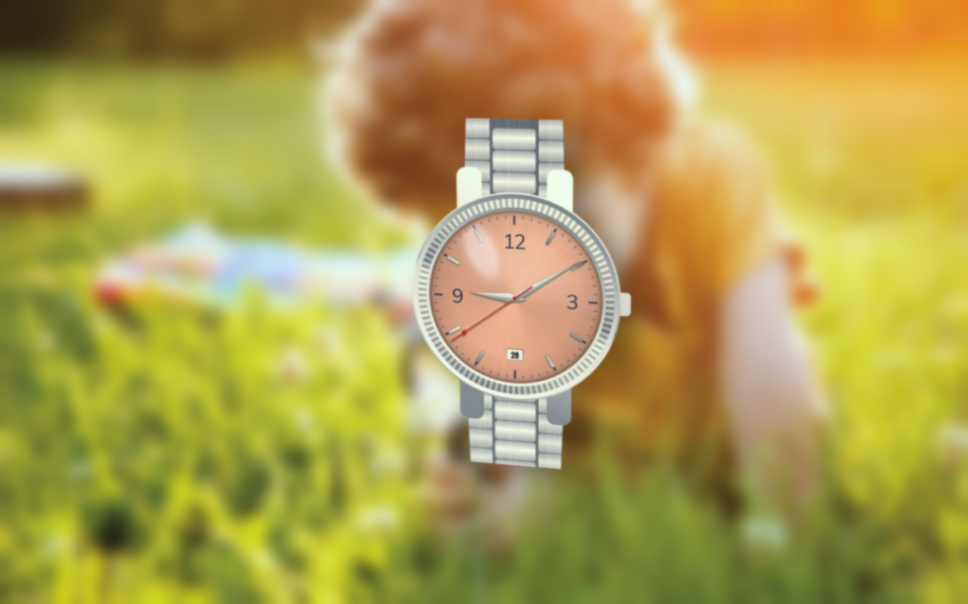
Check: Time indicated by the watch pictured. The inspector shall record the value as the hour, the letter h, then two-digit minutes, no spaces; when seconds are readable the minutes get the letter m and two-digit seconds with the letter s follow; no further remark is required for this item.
9h09m39s
